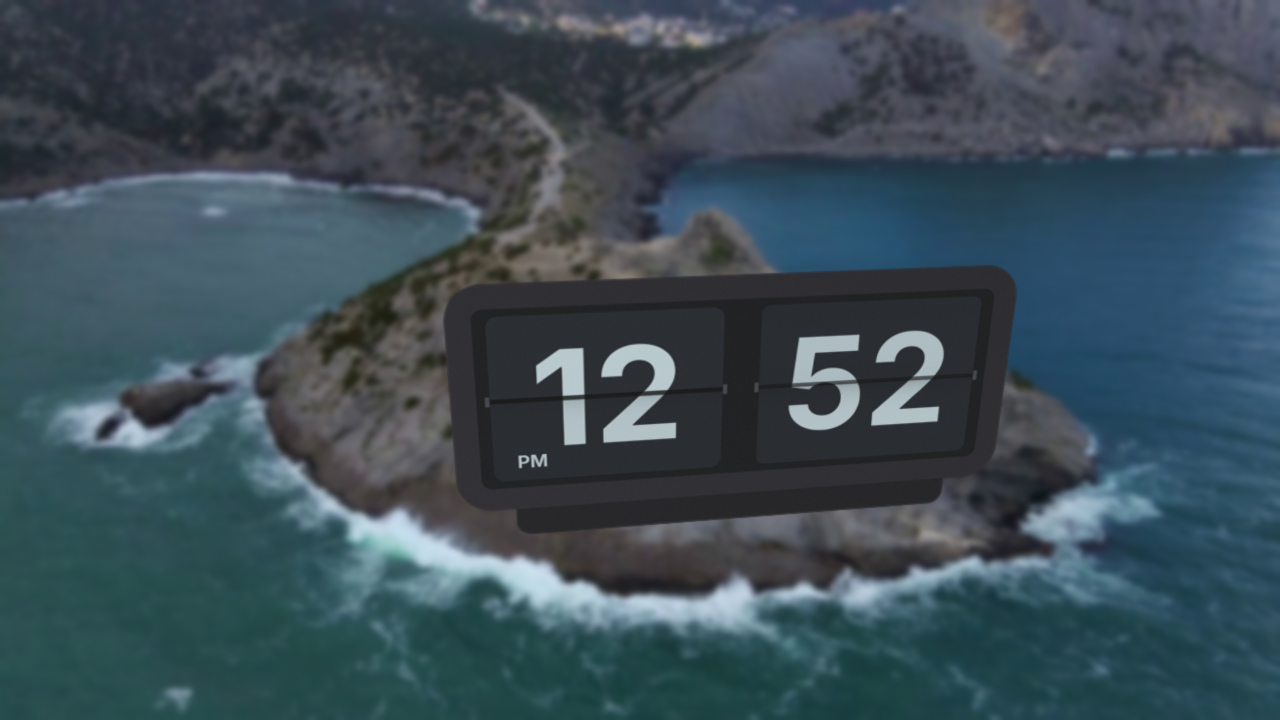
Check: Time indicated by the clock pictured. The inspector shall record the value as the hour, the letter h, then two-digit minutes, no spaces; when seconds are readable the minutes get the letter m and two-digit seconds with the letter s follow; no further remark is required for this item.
12h52
